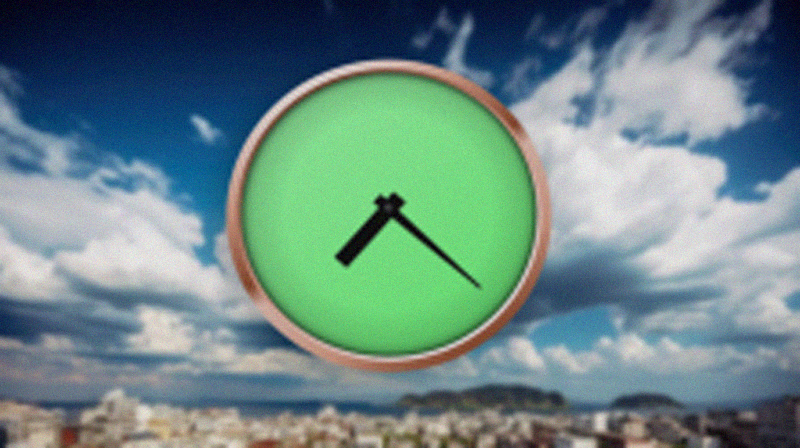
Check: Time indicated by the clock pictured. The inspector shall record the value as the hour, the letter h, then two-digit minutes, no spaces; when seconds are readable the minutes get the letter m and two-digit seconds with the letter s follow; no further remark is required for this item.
7h22
